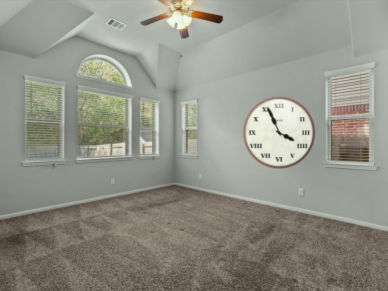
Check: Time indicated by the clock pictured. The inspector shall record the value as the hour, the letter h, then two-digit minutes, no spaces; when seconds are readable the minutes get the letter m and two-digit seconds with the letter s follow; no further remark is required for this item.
3h56
